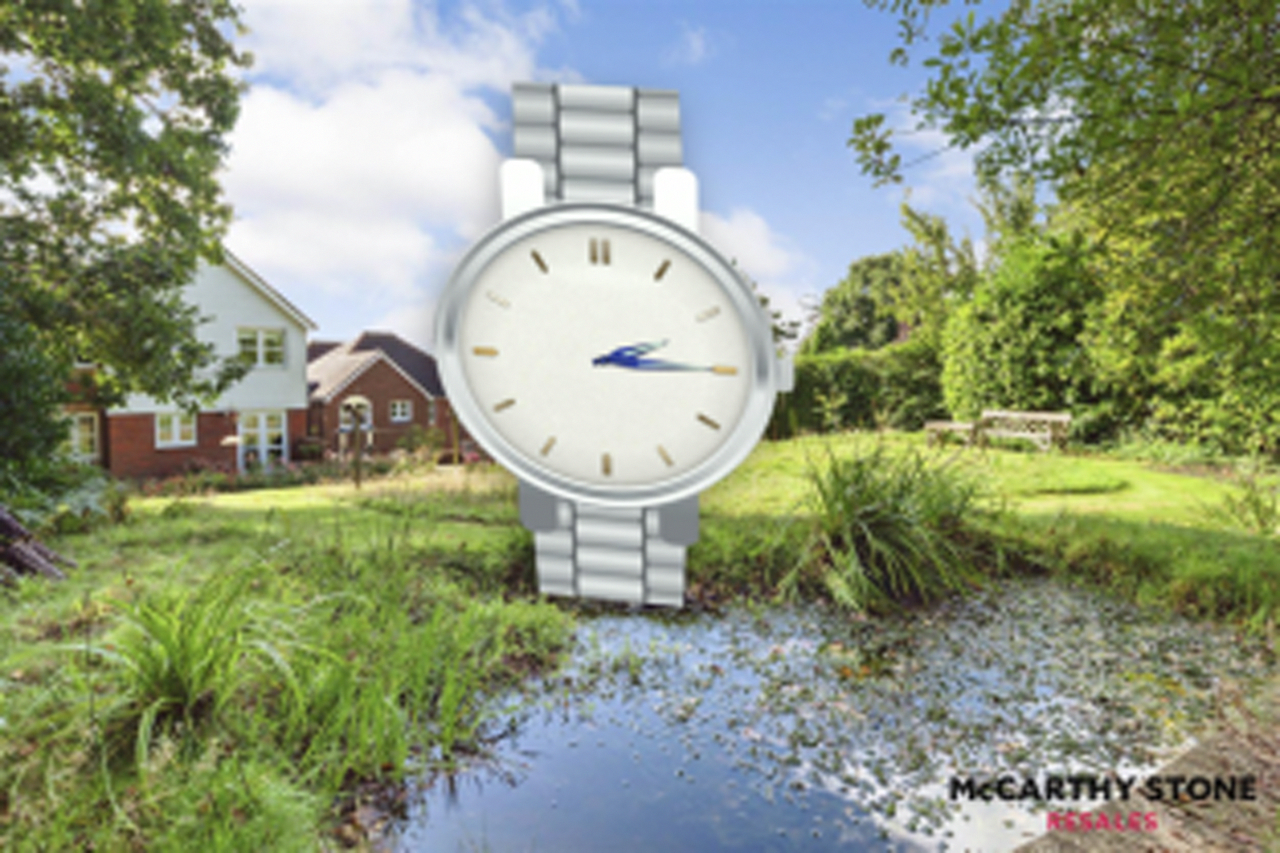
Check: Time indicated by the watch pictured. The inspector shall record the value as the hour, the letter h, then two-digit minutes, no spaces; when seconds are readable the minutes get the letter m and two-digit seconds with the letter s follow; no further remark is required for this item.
2h15
